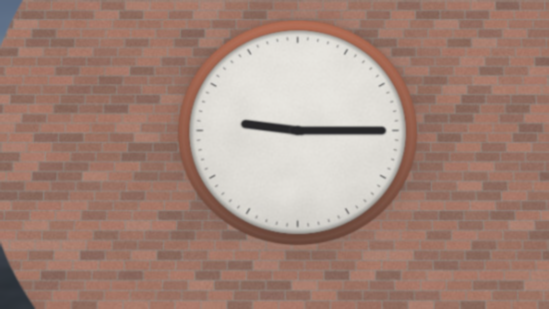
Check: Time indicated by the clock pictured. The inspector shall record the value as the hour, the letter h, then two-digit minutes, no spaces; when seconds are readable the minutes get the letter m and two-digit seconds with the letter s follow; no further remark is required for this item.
9h15
